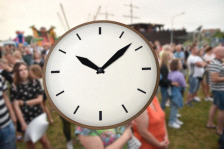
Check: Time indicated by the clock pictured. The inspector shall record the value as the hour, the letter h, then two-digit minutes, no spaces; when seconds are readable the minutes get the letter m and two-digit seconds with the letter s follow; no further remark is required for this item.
10h08
